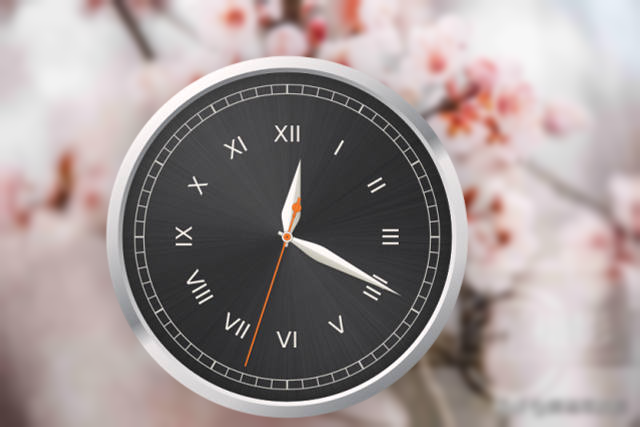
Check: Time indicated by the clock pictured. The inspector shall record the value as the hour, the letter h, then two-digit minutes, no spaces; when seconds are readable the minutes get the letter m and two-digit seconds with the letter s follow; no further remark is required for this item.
12h19m33s
